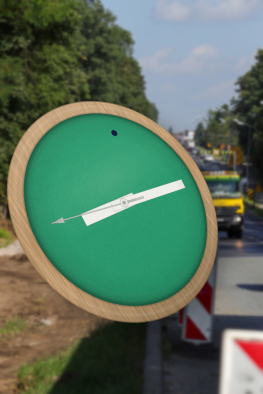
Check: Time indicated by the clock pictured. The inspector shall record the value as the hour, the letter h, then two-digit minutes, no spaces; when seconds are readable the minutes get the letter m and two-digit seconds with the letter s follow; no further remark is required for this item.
8h11m42s
